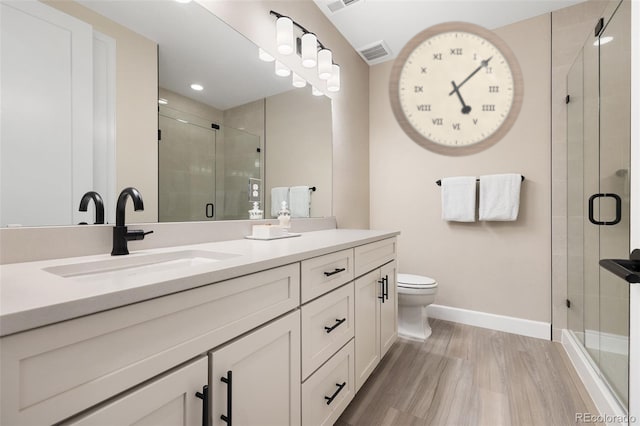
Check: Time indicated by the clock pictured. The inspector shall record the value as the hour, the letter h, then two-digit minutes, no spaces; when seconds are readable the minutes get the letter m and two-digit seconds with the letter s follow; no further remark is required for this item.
5h08
